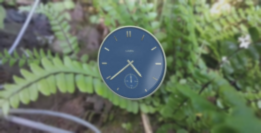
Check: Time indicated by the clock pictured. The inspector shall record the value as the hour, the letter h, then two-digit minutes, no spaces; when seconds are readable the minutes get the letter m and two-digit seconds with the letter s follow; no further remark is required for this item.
4h39
